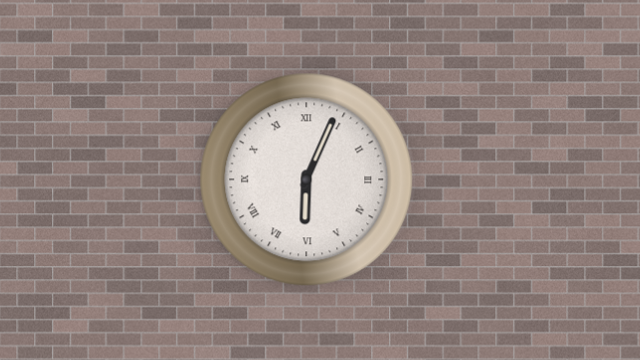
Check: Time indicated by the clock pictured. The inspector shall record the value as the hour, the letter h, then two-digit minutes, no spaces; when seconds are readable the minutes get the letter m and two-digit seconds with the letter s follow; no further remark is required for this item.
6h04
